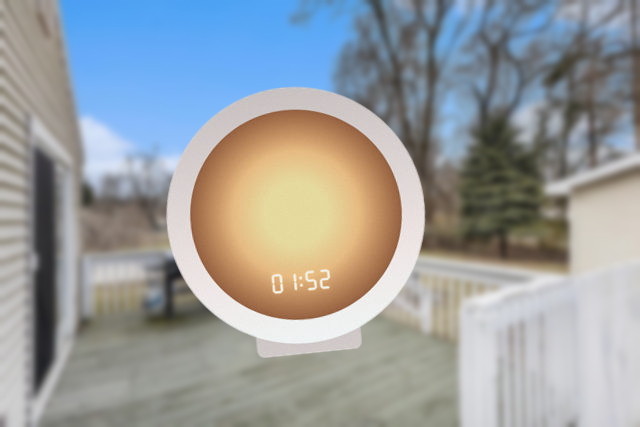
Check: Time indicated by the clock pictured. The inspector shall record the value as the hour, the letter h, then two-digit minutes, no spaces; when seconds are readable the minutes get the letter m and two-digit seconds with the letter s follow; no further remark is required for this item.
1h52
